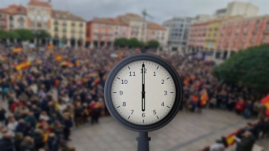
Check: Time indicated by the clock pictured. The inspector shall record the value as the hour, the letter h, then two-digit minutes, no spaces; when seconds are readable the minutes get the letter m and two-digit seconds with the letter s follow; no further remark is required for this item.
6h00
